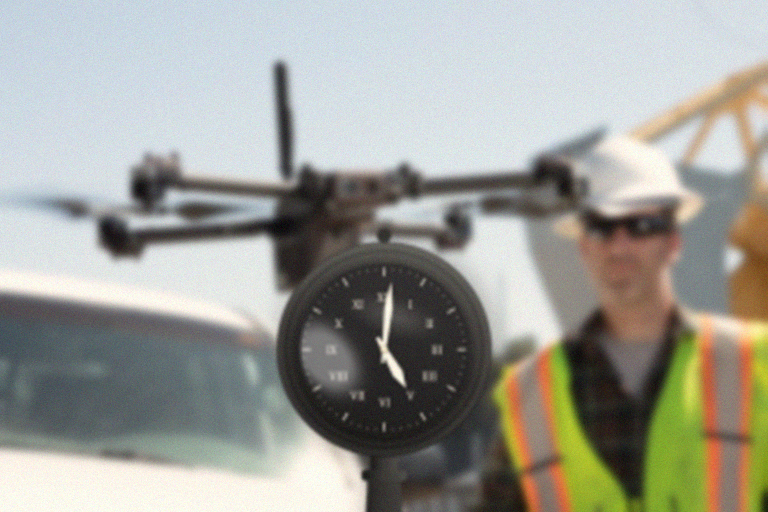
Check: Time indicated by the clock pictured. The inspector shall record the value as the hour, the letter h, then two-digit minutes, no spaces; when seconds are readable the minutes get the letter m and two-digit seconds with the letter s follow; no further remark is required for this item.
5h01
